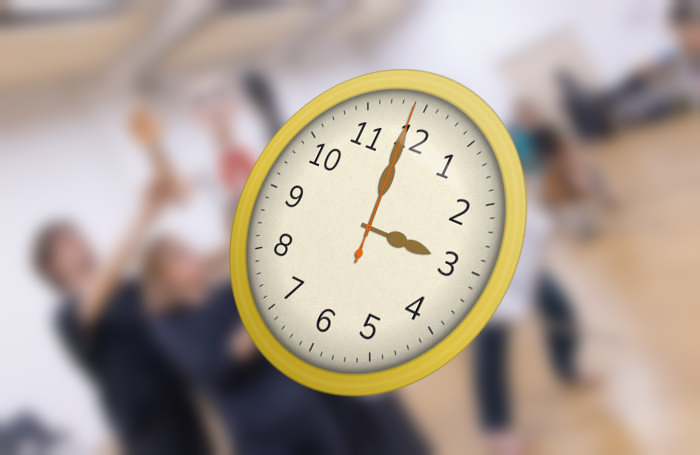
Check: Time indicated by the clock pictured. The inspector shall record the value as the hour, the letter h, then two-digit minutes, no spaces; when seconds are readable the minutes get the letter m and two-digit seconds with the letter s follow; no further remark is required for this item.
2h58m59s
